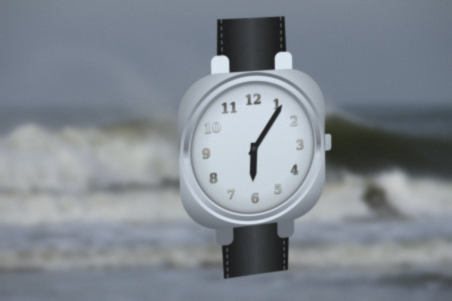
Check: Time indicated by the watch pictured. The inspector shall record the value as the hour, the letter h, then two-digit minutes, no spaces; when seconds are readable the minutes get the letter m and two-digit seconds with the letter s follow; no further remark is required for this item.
6h06
